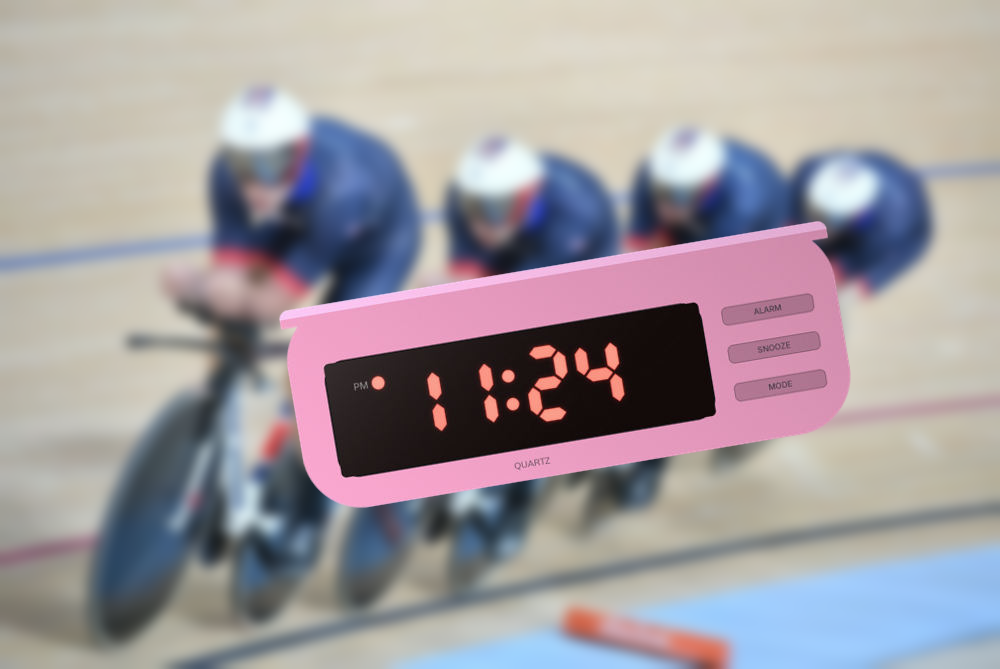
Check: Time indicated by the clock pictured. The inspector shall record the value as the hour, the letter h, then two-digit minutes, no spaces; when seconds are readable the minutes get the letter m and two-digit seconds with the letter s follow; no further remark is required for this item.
11h24
